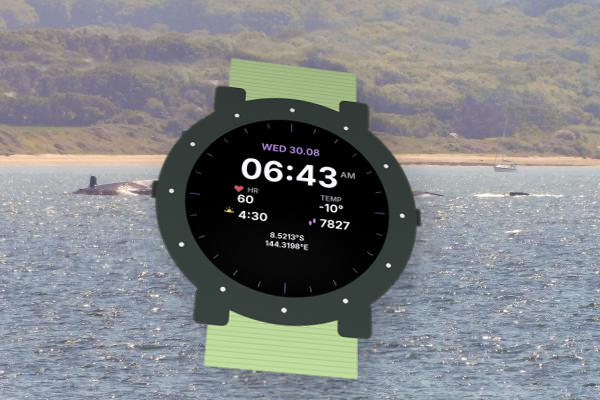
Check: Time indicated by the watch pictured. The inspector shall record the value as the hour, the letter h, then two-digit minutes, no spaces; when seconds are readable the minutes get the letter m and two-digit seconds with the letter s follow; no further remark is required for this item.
6h43
